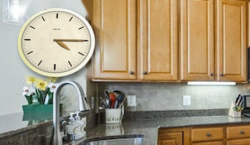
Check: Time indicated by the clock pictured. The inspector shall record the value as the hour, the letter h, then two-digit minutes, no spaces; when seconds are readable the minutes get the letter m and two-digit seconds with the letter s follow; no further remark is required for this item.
4h15
